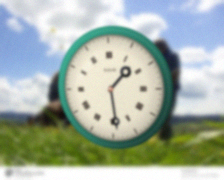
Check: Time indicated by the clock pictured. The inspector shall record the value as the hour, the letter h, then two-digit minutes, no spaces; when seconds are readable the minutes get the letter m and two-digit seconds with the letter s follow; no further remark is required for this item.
1h29
